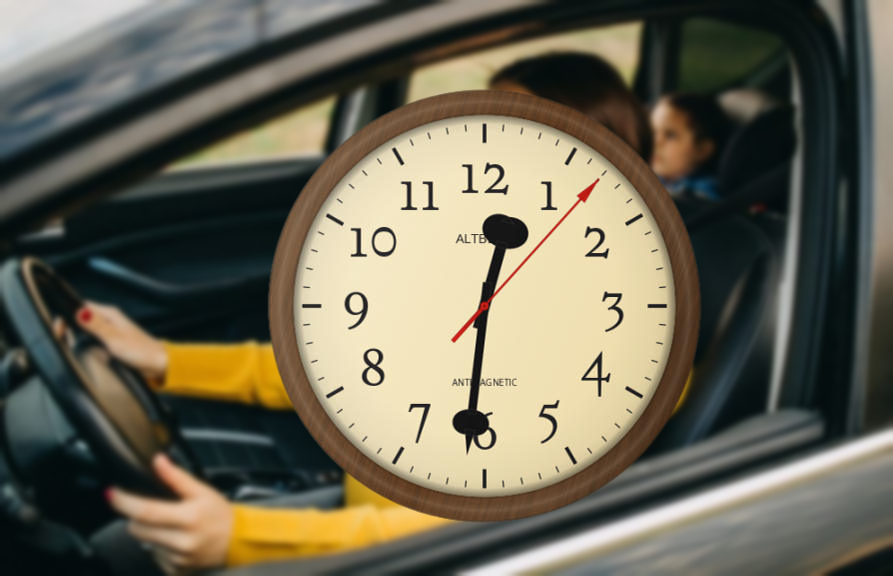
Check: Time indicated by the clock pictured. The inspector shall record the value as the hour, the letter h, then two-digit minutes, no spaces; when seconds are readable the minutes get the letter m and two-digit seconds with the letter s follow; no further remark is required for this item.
12h31m07s
